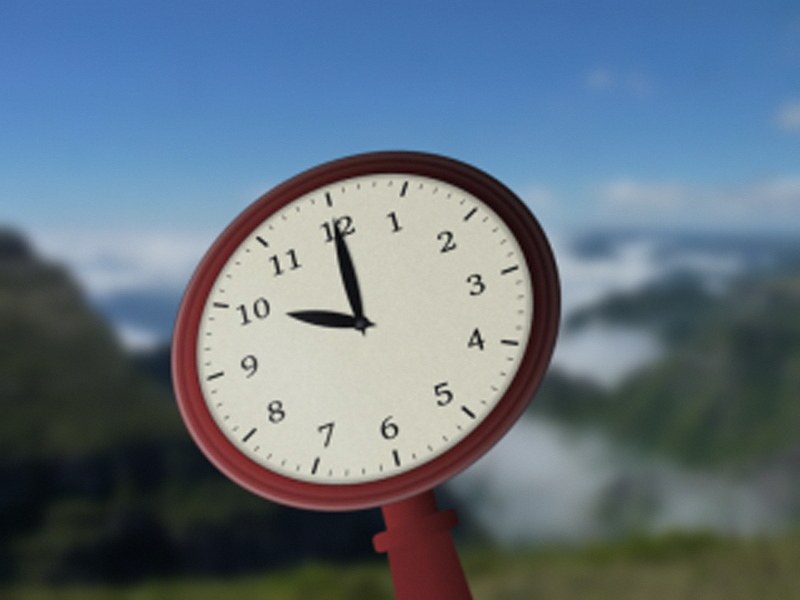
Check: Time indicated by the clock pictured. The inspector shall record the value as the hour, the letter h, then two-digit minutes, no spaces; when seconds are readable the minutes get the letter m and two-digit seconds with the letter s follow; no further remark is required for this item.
10h00
